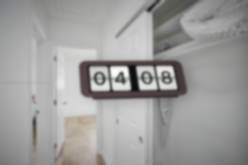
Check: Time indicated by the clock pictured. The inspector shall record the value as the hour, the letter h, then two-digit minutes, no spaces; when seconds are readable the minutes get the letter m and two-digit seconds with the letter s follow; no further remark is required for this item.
4h08
